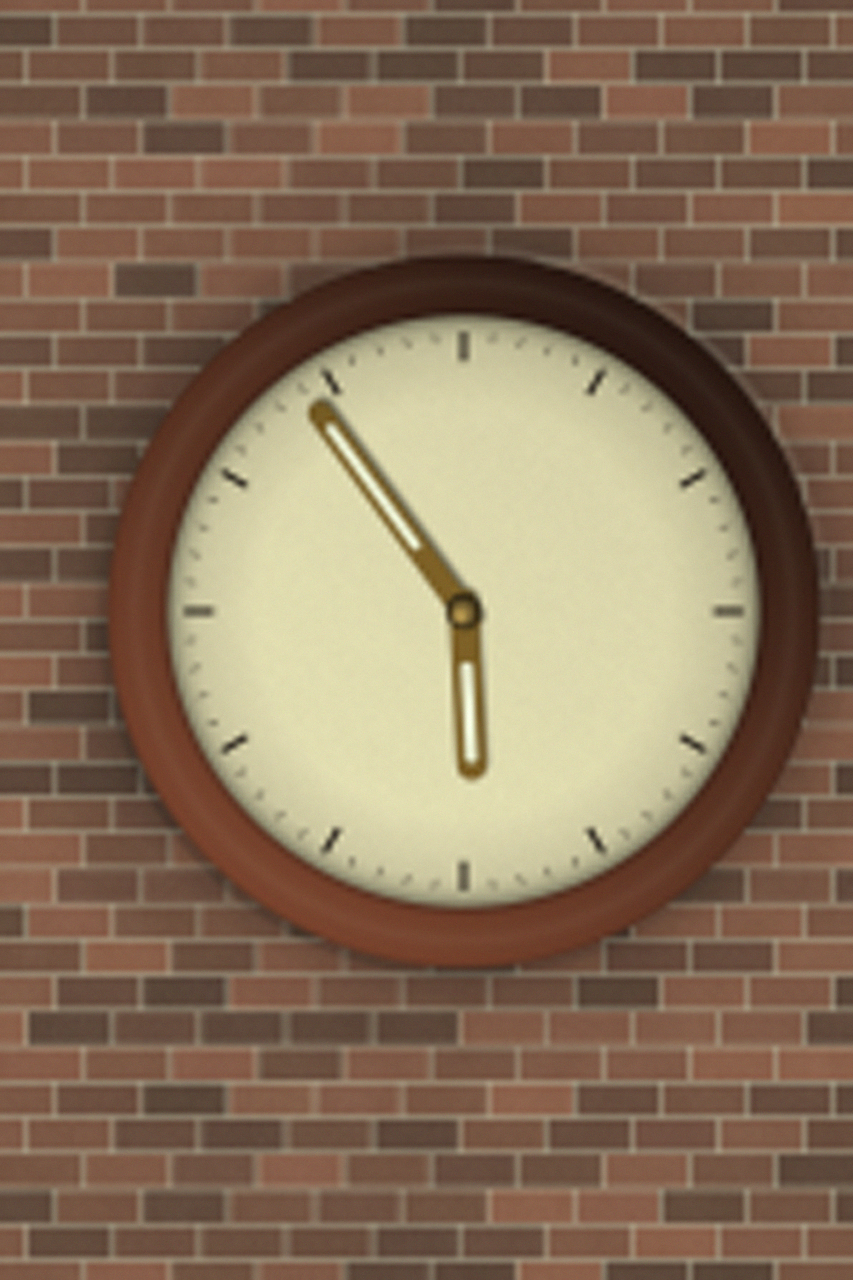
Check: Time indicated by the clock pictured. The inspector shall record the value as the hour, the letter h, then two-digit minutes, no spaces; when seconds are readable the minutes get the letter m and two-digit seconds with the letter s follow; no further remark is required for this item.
5h54
